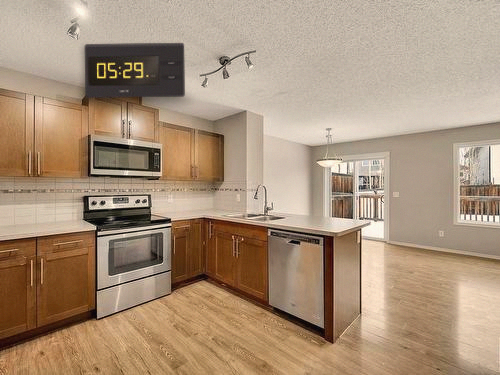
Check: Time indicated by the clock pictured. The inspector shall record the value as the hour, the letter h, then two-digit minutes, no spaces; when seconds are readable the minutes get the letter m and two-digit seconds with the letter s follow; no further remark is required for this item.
5h29
